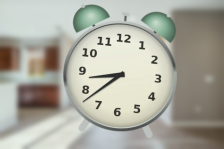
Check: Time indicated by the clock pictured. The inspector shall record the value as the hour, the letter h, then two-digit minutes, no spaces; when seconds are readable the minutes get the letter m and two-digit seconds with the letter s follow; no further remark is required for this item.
8h38
